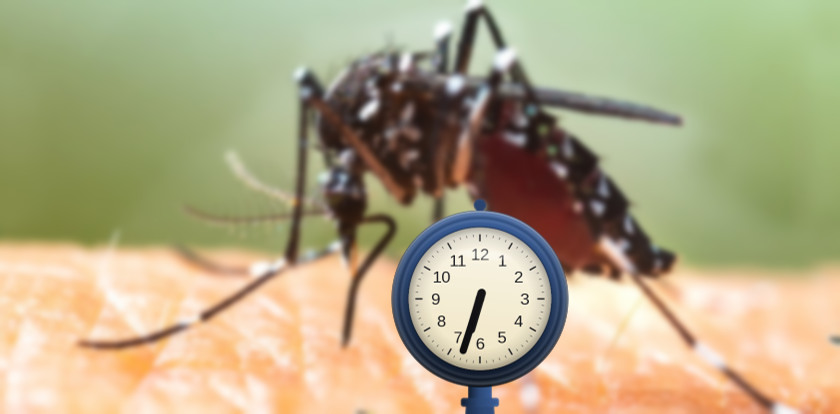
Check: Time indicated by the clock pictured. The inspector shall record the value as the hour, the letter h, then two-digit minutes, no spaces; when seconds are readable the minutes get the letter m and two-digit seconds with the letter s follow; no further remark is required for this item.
6h33
